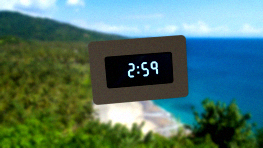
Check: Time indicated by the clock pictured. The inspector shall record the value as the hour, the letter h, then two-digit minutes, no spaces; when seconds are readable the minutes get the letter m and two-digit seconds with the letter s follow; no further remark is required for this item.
2h59
